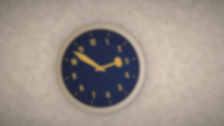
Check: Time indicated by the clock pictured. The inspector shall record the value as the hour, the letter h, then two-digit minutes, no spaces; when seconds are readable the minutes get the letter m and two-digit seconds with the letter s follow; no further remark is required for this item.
2h53
